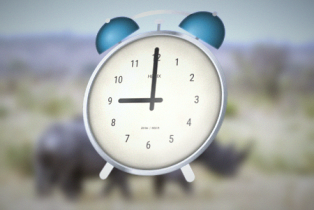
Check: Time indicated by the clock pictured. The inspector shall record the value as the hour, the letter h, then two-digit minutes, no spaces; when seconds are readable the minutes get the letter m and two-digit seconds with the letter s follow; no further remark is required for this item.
9h00
